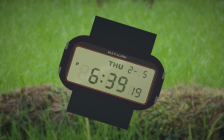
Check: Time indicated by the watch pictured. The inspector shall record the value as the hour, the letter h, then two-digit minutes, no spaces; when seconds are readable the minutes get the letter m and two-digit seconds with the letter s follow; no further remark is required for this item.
6h39m19s
